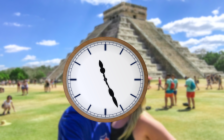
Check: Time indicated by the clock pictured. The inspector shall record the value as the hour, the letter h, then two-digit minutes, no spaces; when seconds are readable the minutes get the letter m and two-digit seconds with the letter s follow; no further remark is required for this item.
11h26
